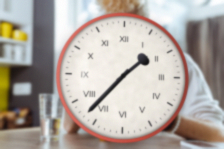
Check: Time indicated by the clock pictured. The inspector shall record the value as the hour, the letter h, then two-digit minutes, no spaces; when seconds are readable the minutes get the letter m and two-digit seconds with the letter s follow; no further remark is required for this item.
1h37
